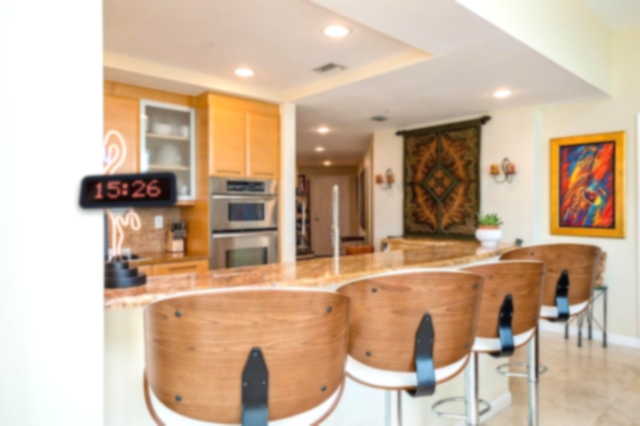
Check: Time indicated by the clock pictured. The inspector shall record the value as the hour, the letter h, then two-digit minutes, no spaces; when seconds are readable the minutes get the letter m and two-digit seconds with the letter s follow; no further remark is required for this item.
15h26
